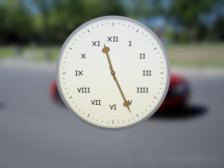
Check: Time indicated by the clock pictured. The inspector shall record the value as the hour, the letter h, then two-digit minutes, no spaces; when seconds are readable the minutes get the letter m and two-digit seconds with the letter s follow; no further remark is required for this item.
11h26
